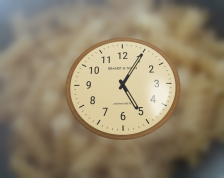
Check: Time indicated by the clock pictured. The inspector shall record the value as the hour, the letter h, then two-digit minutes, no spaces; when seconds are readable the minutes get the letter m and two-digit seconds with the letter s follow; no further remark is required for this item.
5h05
